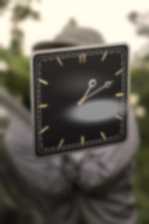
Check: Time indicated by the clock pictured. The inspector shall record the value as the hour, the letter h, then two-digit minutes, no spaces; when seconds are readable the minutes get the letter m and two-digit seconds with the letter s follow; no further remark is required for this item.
1h11
